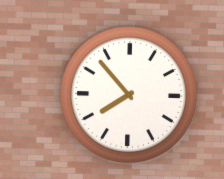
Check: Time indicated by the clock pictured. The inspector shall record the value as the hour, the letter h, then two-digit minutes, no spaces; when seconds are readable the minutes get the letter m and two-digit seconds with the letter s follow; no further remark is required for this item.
7h53
